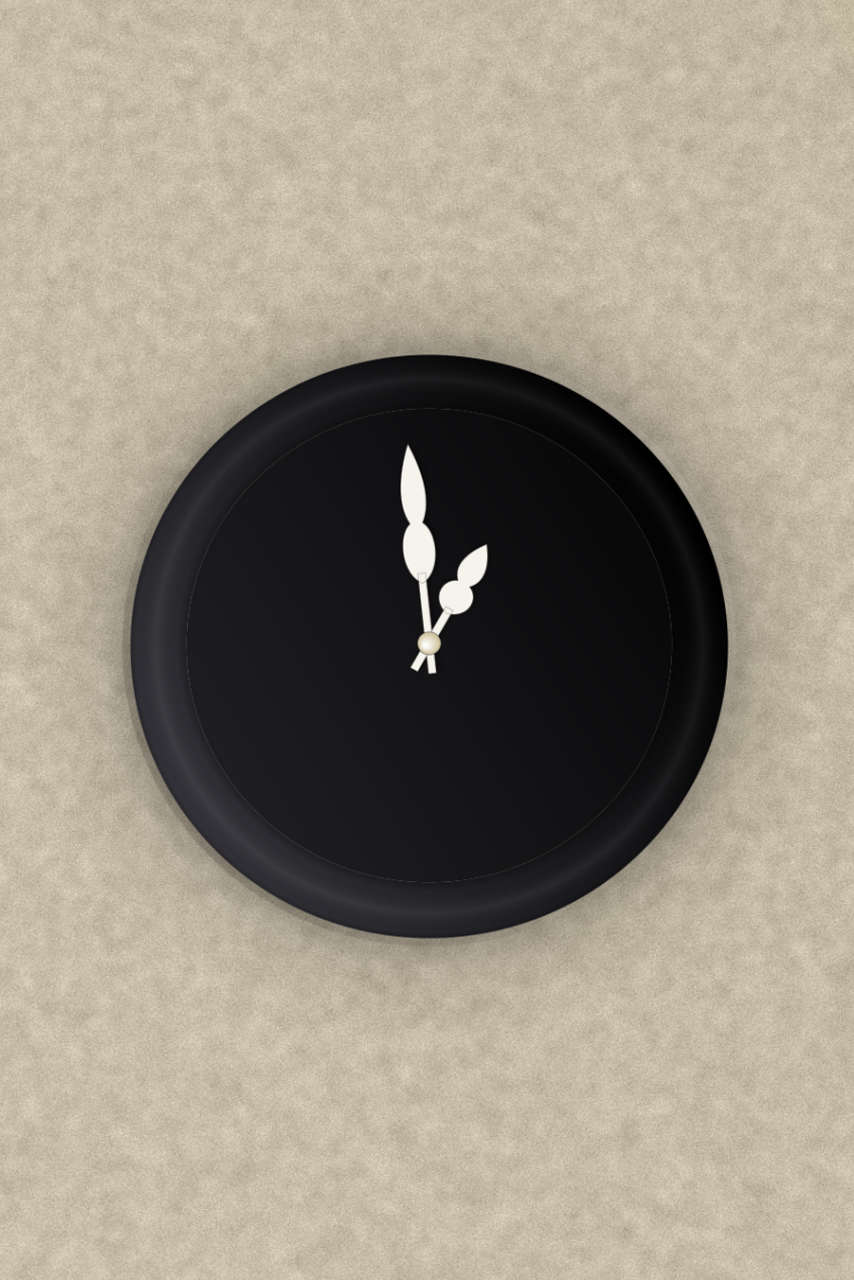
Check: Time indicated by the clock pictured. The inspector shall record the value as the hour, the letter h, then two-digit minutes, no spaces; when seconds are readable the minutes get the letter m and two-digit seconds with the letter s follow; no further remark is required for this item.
12h59
